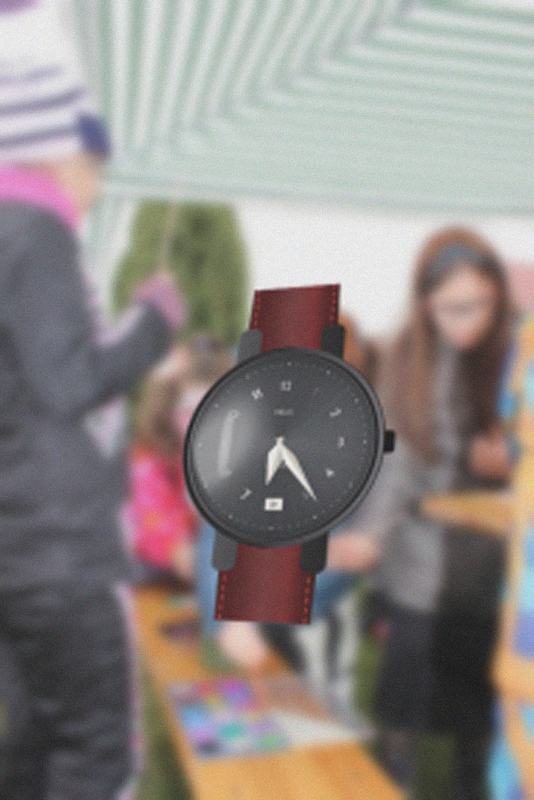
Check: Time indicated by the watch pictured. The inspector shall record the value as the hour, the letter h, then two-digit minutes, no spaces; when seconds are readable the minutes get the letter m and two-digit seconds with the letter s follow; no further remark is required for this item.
6h24
